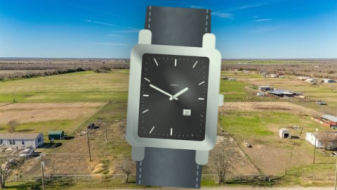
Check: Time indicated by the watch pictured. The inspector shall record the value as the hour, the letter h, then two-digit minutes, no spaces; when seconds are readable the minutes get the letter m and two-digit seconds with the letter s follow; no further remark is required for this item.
1h49
